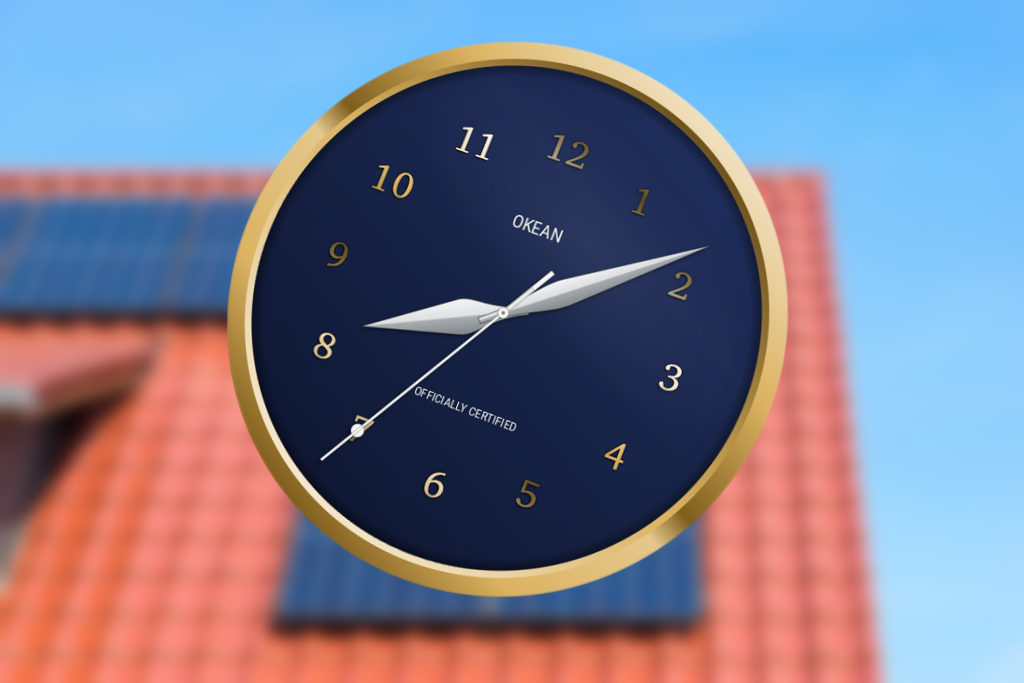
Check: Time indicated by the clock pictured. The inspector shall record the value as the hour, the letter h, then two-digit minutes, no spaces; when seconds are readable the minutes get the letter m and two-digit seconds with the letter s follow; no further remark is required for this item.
8h08m35s
